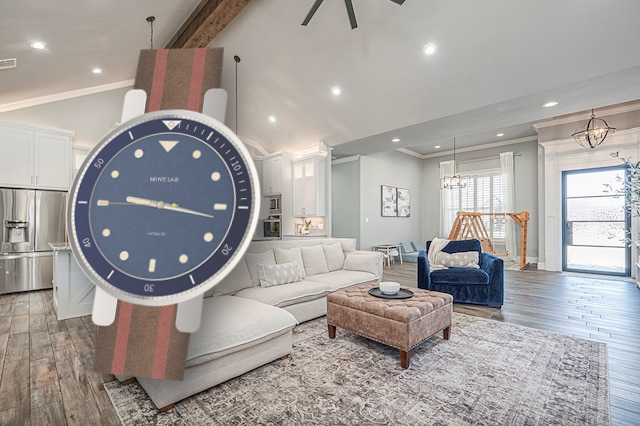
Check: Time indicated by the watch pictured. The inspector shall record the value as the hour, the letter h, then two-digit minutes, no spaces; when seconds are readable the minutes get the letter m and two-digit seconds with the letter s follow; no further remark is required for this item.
9h16m45s
